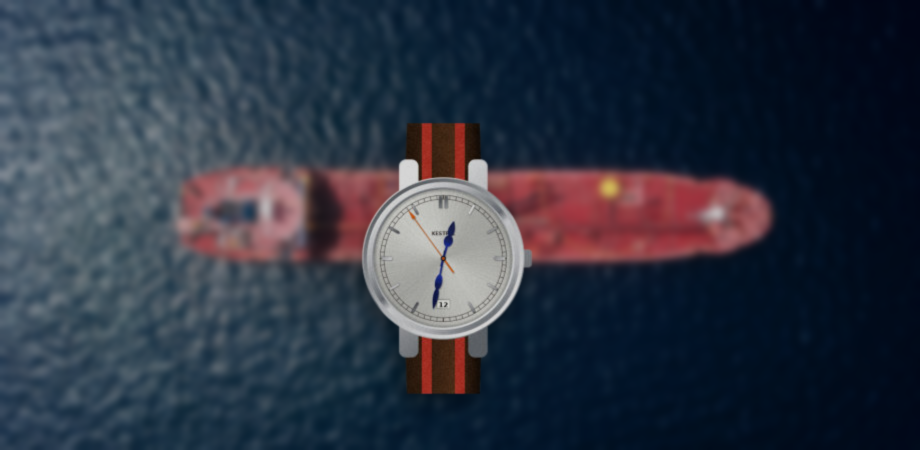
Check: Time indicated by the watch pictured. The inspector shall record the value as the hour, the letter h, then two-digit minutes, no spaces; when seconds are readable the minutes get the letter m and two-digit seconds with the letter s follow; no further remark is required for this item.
12h31m54s
